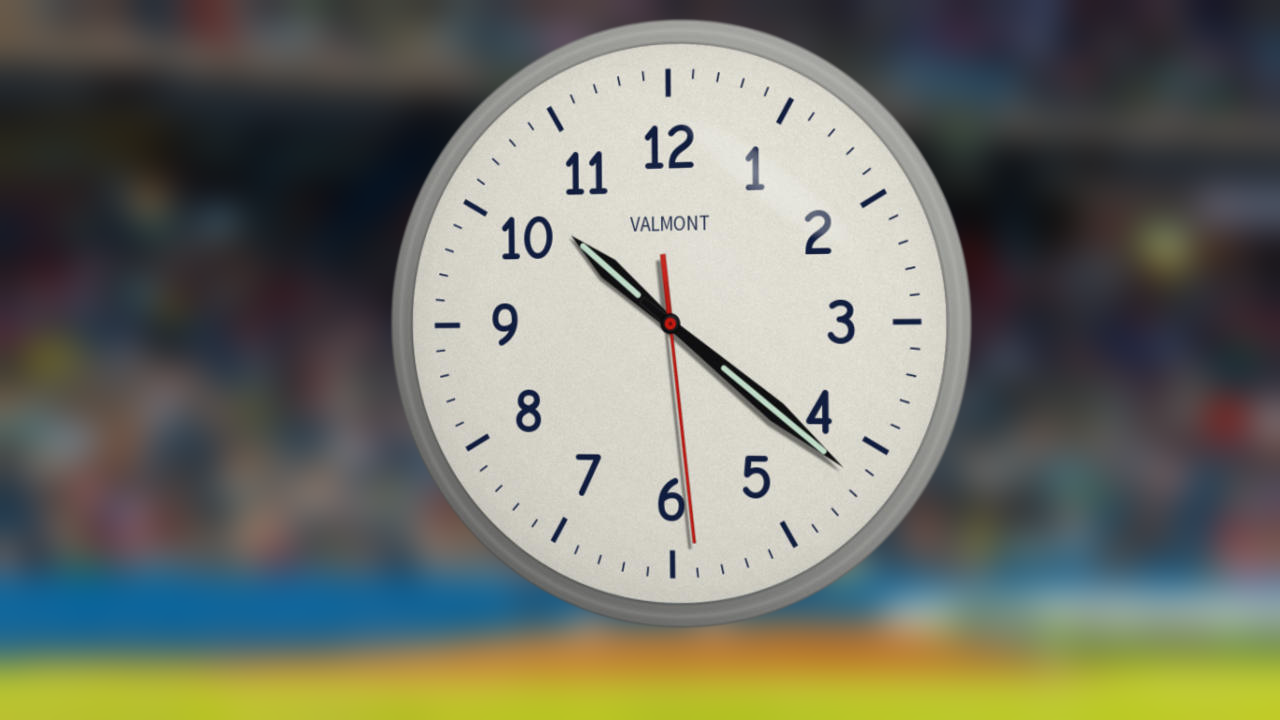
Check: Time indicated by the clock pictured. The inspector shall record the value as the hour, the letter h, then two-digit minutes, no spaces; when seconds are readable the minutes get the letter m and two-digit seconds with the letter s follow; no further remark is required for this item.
10h21m29s
